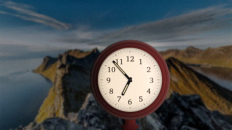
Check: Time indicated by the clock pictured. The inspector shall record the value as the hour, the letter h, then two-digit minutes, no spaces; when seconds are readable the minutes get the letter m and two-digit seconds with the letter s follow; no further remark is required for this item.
6h53
